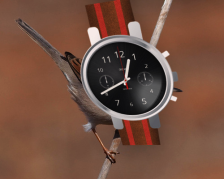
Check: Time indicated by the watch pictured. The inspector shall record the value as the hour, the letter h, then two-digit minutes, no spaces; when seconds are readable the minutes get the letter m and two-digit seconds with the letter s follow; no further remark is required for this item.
12h41
